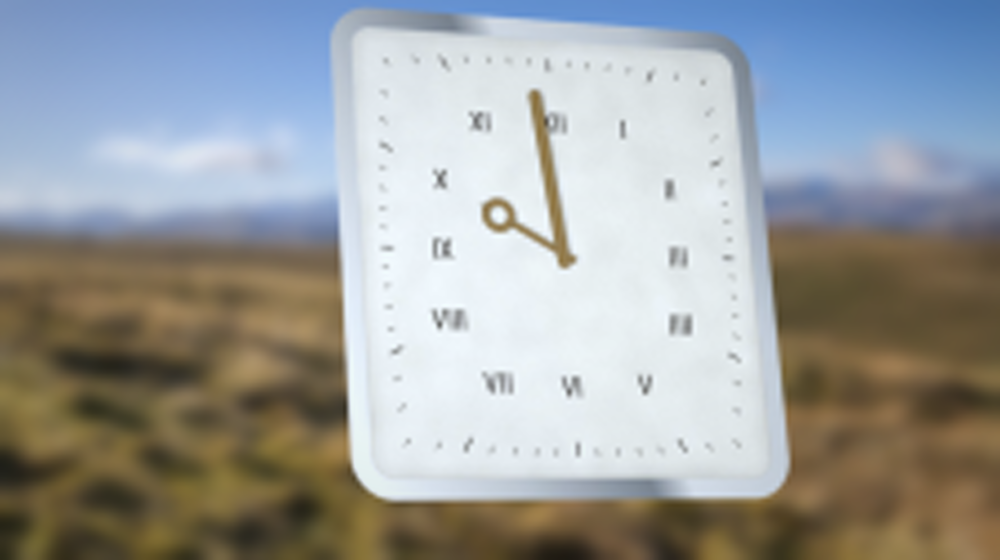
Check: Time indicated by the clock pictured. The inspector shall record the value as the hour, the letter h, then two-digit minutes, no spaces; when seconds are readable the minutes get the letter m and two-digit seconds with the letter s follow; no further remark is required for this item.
9h59
